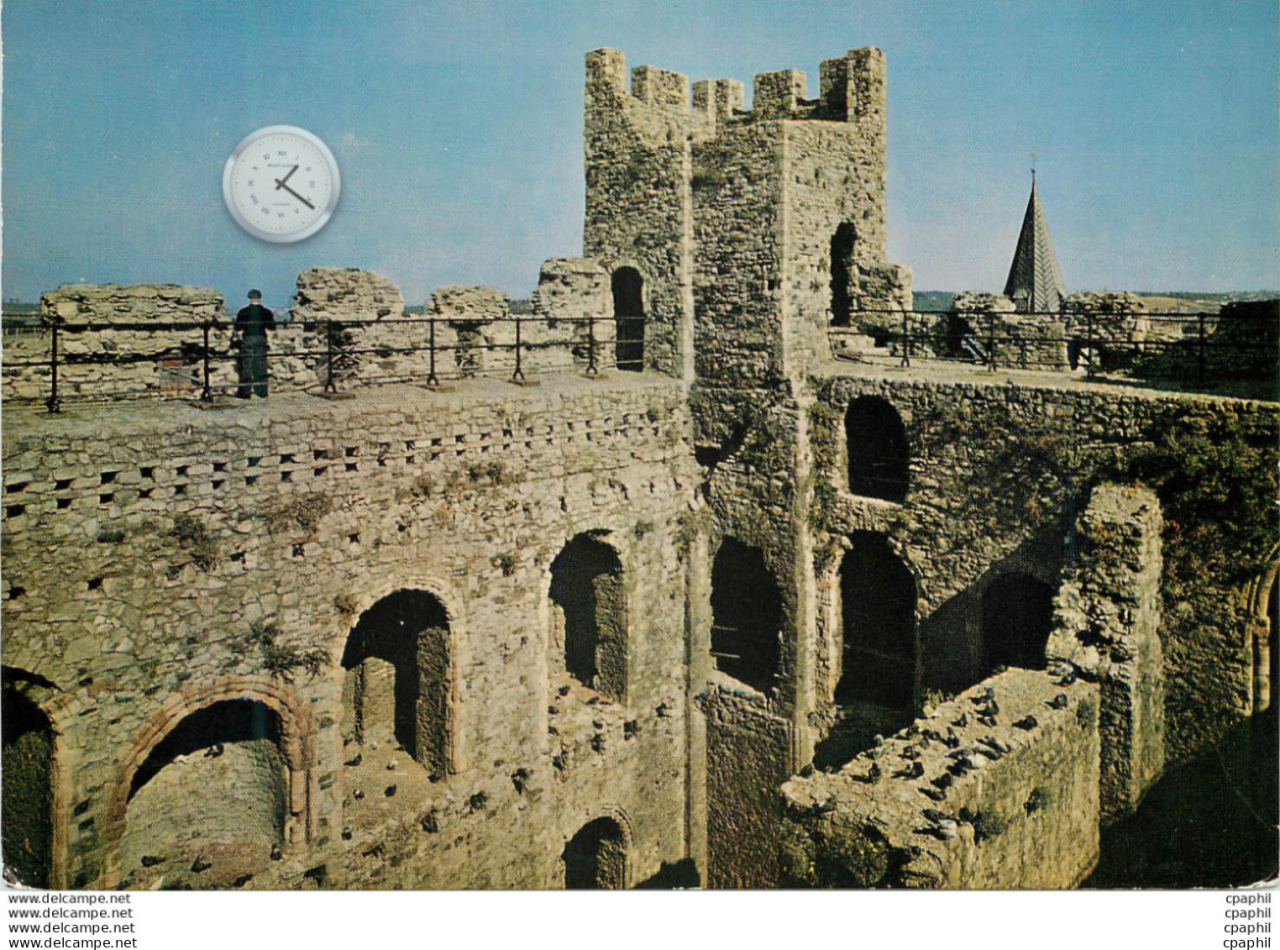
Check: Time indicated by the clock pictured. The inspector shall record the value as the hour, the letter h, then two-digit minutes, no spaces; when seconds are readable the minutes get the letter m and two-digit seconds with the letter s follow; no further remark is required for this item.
1h21
